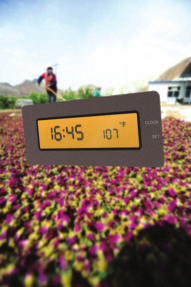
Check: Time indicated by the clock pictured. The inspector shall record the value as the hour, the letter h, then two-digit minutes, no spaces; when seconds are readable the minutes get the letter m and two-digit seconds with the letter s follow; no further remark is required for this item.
16h45
